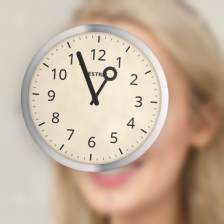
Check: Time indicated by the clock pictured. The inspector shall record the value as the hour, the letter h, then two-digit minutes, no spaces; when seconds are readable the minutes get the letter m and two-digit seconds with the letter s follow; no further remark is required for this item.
12h56
